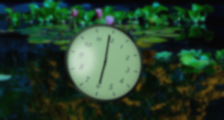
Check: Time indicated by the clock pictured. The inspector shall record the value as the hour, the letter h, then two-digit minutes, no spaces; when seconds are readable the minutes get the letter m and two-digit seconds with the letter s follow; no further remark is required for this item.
5h59
